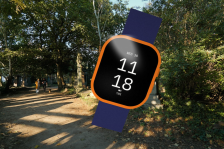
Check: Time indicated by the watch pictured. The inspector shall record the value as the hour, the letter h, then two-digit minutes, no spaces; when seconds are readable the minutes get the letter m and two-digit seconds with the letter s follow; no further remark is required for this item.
11h18
